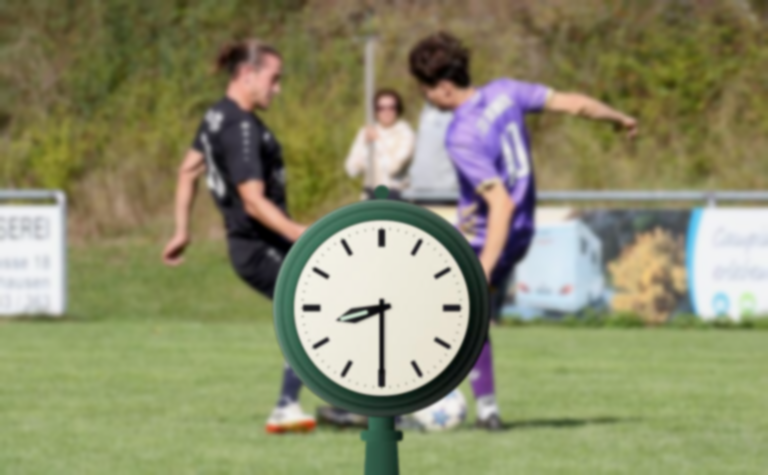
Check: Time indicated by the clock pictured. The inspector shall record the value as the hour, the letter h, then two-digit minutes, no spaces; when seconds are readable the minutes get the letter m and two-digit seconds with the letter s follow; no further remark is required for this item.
8h30
